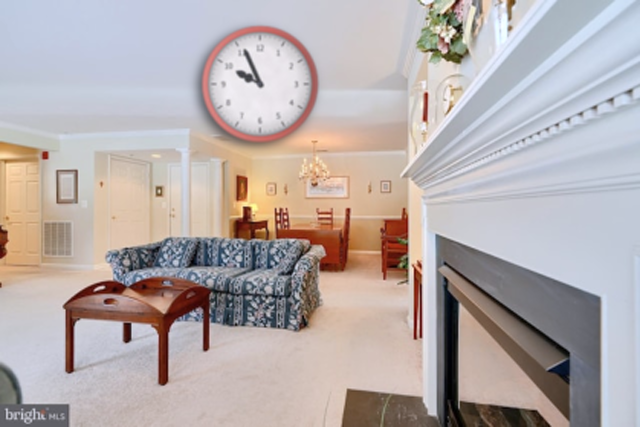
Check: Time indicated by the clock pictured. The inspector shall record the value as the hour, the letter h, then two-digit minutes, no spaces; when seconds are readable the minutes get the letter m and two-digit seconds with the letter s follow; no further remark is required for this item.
9h56
